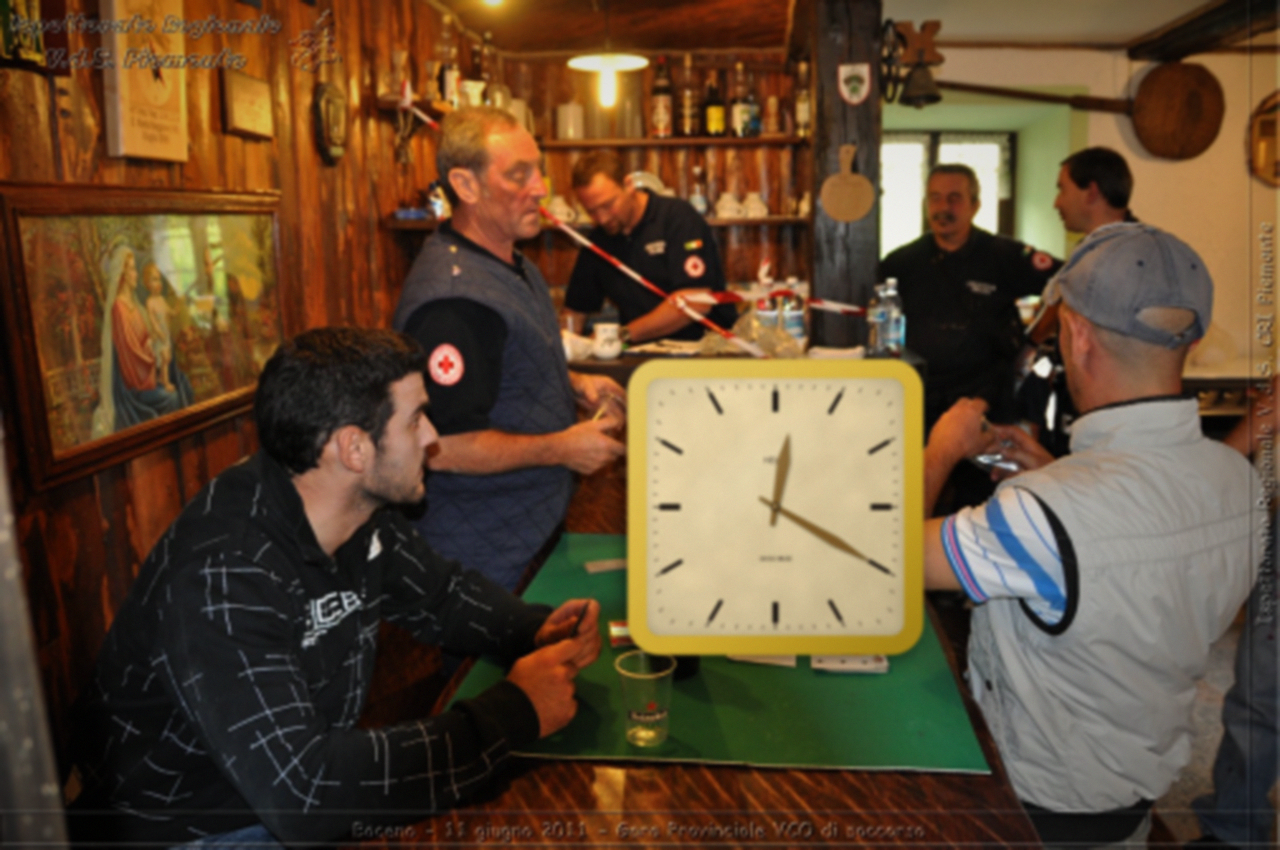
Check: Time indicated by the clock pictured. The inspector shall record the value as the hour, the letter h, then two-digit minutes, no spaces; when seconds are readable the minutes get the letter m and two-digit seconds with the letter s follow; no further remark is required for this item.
12h20
